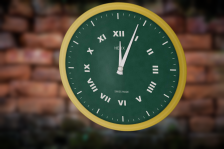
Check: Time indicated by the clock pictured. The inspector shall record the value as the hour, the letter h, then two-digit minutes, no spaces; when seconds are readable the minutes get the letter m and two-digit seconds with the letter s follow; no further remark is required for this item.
12h04
